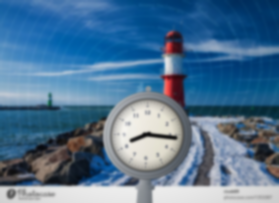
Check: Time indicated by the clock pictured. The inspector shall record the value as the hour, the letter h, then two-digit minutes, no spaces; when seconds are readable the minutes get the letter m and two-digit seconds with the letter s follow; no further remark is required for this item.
8h16
